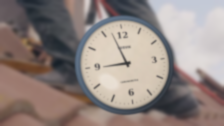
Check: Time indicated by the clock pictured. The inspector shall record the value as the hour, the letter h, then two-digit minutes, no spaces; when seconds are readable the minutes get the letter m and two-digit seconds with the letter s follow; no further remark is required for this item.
8h57
